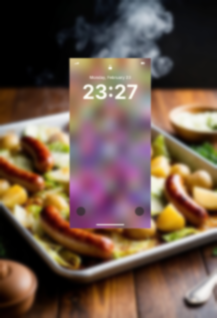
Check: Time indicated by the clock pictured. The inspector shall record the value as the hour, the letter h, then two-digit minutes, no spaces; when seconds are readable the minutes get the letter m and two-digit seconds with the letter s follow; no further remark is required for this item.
23h27
